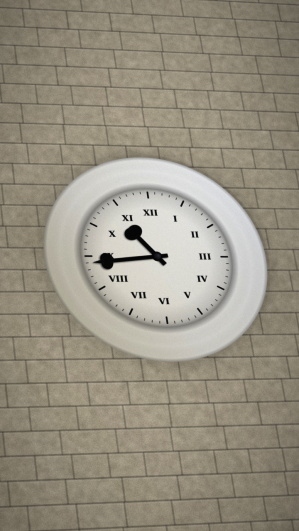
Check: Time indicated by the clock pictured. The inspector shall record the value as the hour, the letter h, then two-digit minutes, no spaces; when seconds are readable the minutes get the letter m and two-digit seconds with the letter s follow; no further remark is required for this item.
10h44
